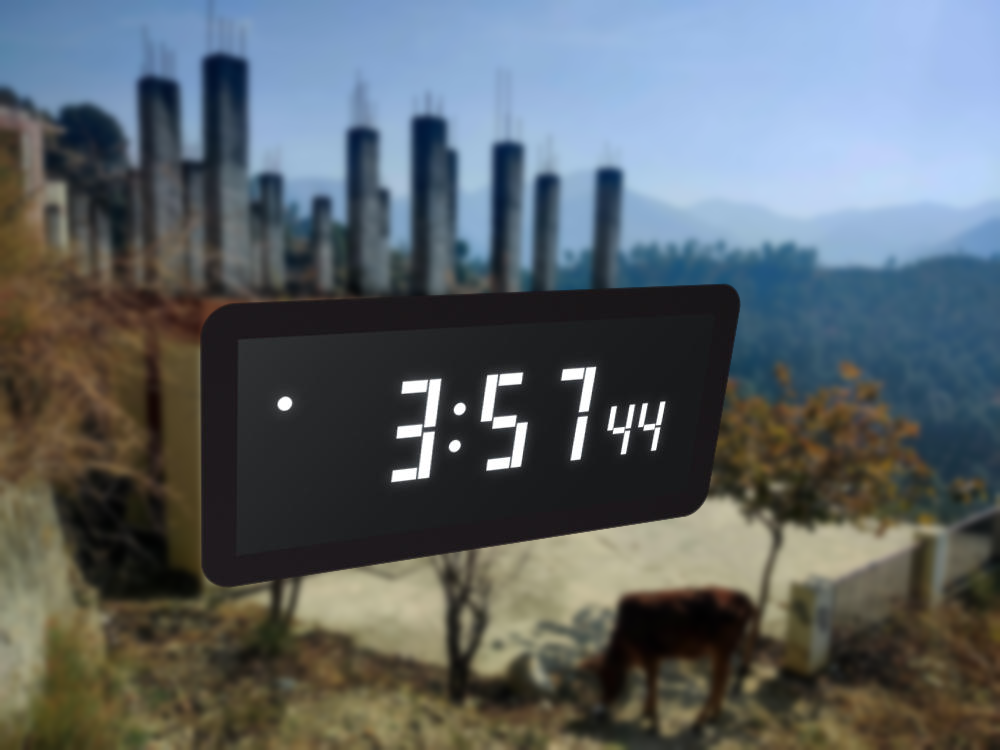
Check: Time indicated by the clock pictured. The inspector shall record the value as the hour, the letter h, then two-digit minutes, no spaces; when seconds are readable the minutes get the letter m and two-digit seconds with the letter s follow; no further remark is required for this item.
3h57m44s
